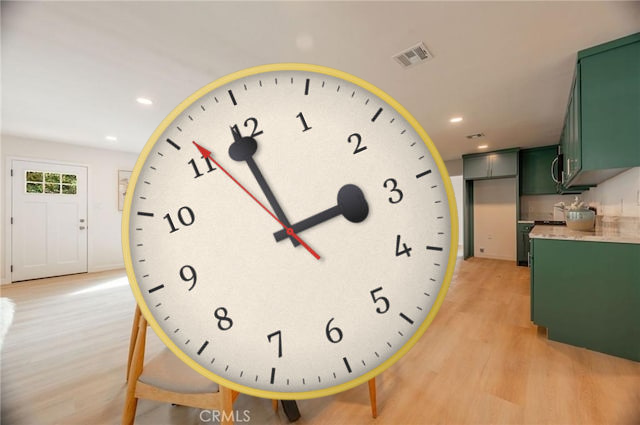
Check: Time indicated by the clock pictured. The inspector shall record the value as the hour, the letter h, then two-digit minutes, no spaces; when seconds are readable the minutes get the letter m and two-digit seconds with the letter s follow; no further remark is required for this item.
2h58m56s
